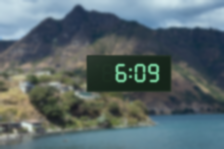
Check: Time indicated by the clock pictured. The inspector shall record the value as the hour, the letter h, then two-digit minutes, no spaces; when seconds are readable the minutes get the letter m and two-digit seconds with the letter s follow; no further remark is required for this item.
6h09
